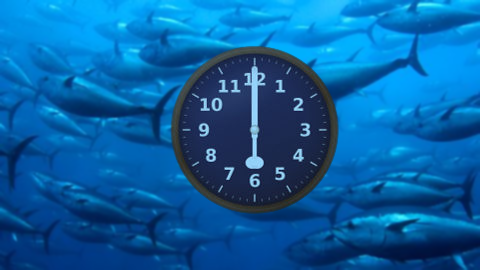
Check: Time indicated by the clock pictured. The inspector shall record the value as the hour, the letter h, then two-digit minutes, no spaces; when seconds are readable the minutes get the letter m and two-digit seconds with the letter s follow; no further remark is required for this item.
6h00
